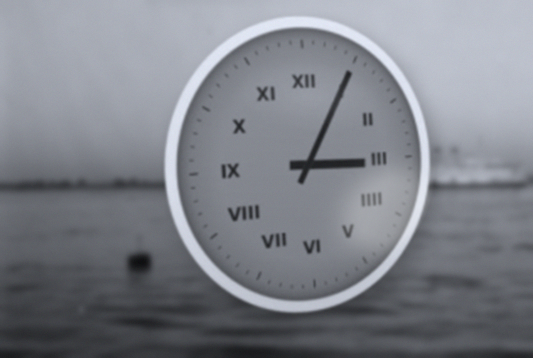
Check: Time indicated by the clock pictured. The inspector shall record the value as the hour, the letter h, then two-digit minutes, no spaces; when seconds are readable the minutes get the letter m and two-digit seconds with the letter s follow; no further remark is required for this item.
3h05
